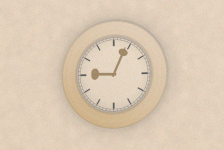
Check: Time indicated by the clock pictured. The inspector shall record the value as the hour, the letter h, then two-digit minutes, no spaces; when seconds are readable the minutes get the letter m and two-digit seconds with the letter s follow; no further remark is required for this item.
9h04
